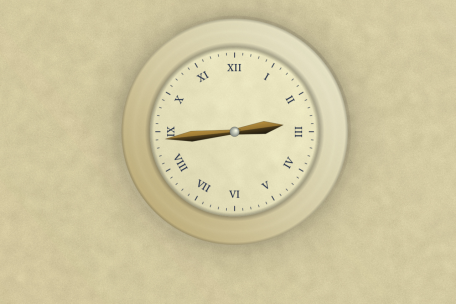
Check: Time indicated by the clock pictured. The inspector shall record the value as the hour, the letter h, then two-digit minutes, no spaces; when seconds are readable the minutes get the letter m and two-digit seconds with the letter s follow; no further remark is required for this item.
2h44
